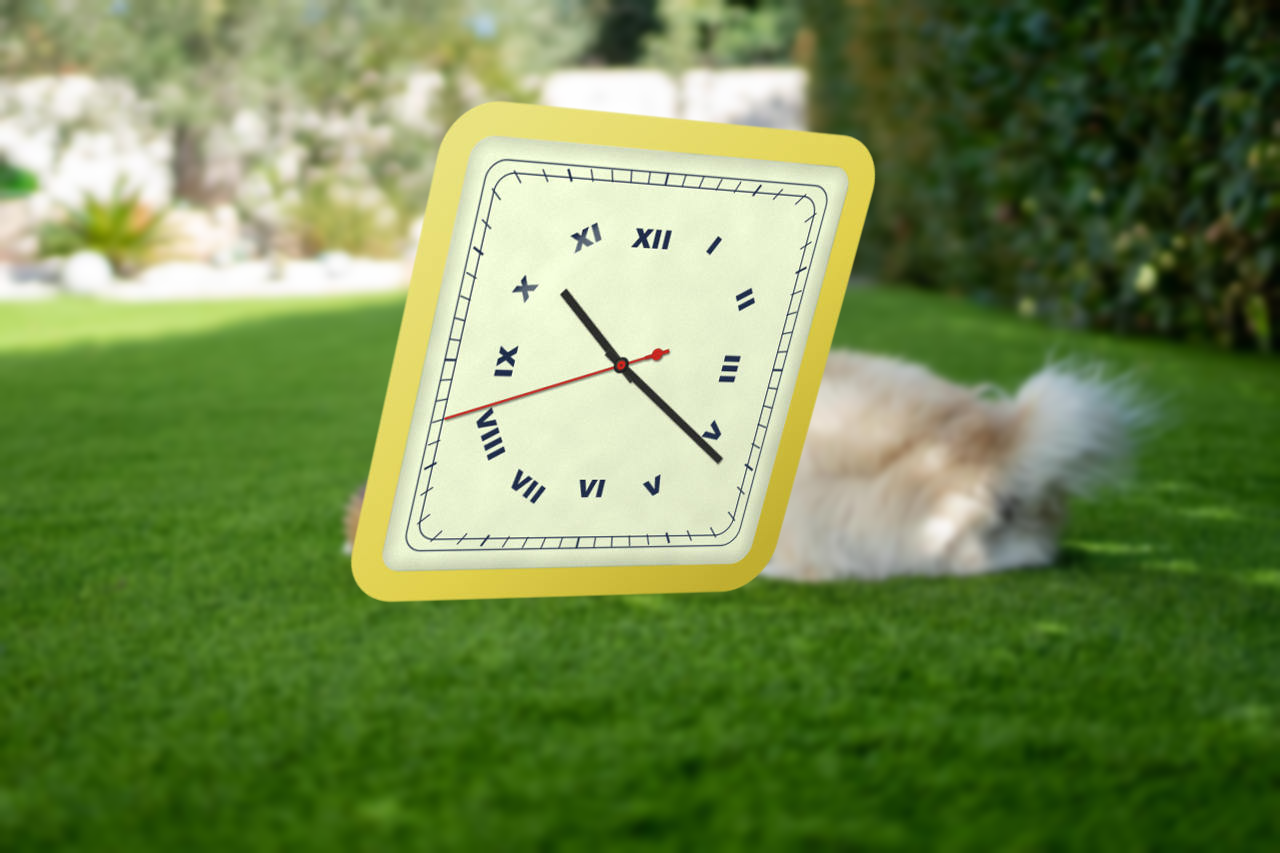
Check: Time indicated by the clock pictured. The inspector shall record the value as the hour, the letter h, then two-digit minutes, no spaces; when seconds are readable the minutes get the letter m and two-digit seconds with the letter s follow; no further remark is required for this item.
10h20m42s
